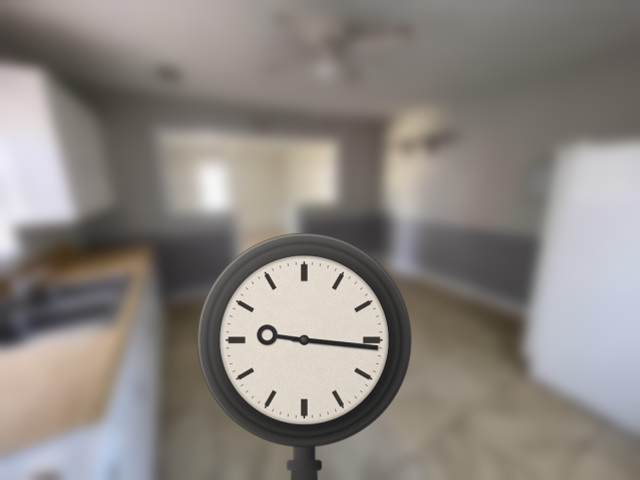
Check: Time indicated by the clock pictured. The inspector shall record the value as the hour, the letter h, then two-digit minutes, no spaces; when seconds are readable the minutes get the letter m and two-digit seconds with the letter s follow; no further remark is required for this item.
9h16
